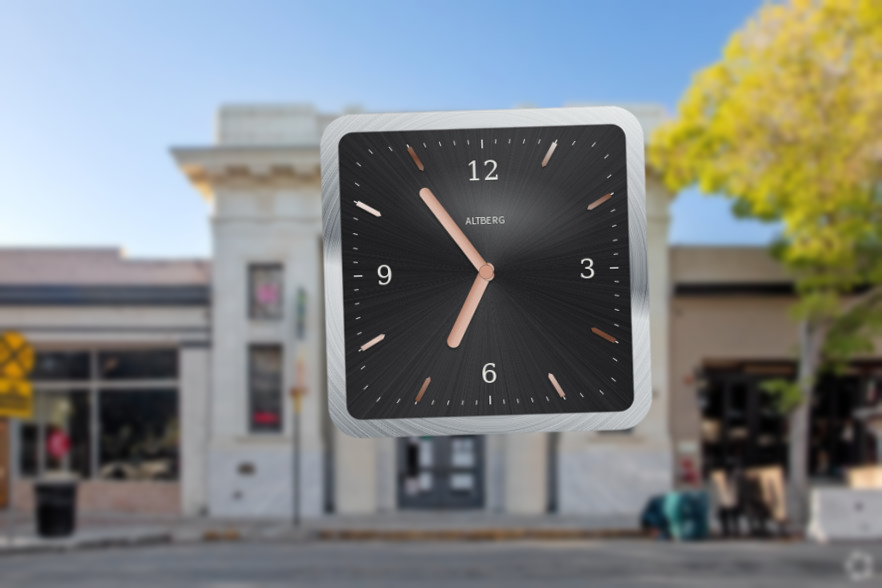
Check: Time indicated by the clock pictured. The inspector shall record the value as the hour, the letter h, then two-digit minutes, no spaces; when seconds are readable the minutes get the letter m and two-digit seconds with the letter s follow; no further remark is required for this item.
6h54
